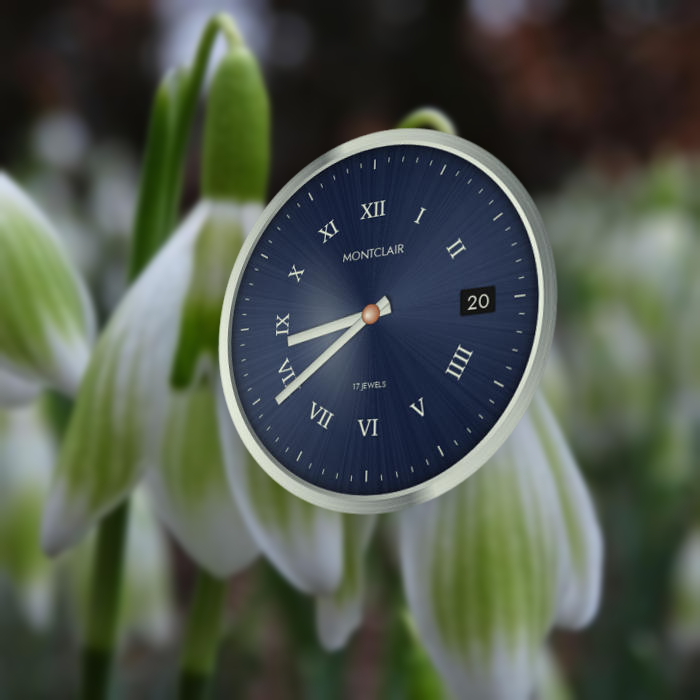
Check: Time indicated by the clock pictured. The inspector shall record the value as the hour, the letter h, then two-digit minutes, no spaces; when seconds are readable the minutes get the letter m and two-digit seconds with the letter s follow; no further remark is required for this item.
8h39
